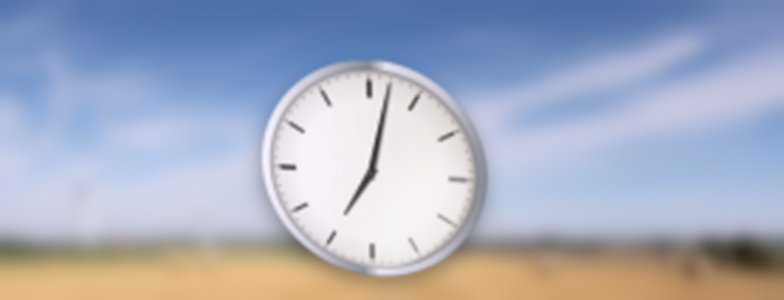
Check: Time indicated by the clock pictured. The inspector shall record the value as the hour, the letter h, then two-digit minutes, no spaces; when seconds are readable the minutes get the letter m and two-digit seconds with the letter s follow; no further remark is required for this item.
7h02
